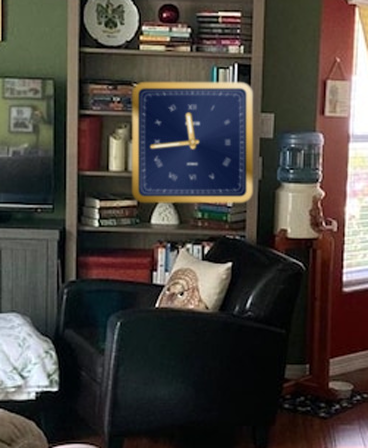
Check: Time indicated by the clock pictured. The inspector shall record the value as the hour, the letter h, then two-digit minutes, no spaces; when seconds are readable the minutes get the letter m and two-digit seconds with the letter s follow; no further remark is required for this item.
11h44
